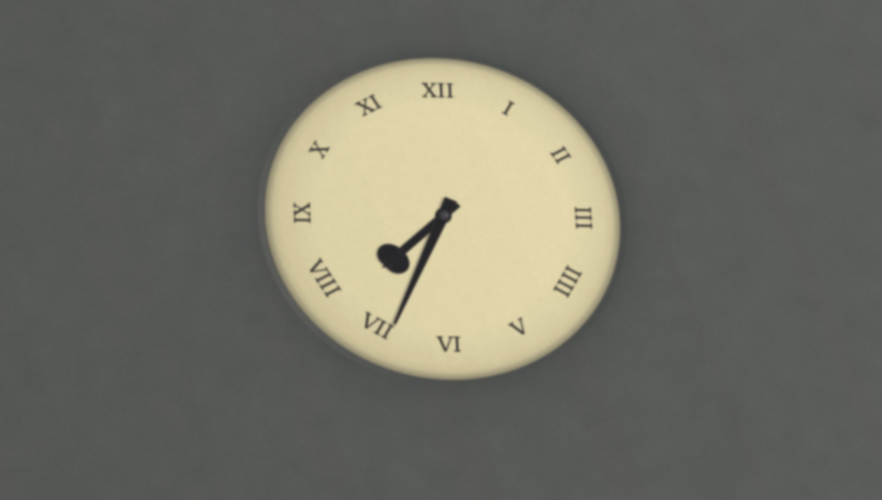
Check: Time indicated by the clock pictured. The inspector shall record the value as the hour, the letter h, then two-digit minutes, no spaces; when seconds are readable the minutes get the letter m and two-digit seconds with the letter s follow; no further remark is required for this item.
7h34
